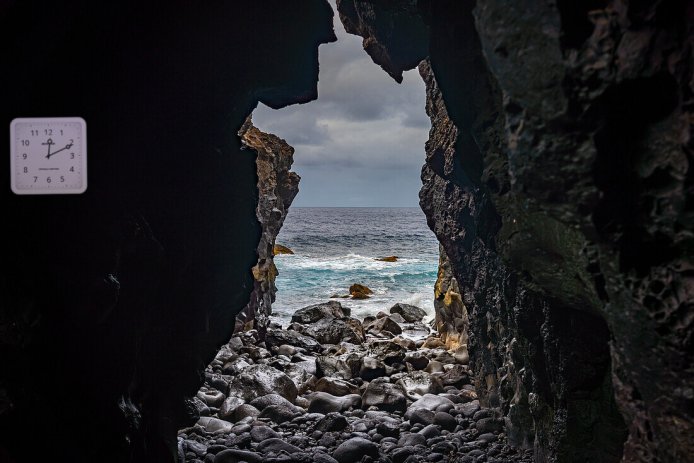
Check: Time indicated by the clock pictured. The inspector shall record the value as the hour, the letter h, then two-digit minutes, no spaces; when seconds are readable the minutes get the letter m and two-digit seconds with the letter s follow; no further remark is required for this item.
12h11
